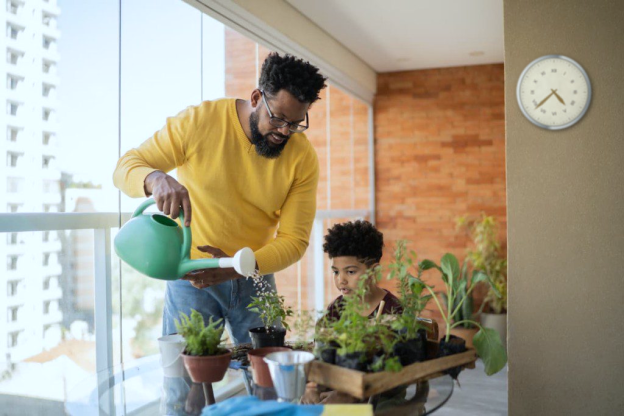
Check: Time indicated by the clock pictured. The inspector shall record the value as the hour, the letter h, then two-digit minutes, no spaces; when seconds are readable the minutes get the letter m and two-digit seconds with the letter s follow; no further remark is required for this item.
4h38
